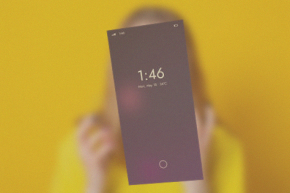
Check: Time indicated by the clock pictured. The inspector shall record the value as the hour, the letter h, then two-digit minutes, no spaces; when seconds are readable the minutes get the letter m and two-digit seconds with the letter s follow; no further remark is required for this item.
1h46
